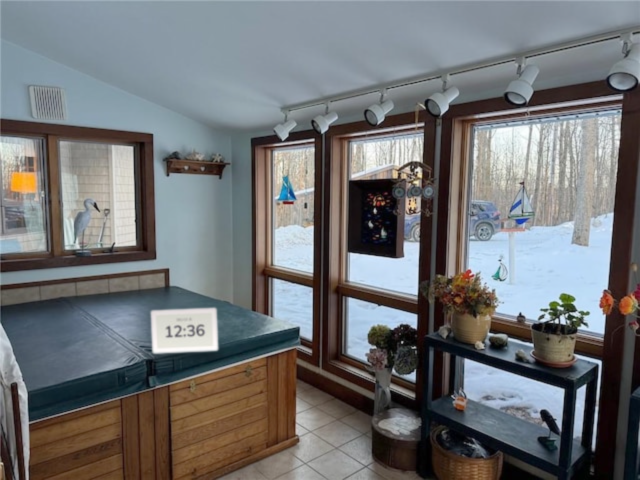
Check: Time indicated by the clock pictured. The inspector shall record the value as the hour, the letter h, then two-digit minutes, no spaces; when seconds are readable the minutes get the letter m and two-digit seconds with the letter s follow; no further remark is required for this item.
12h36
